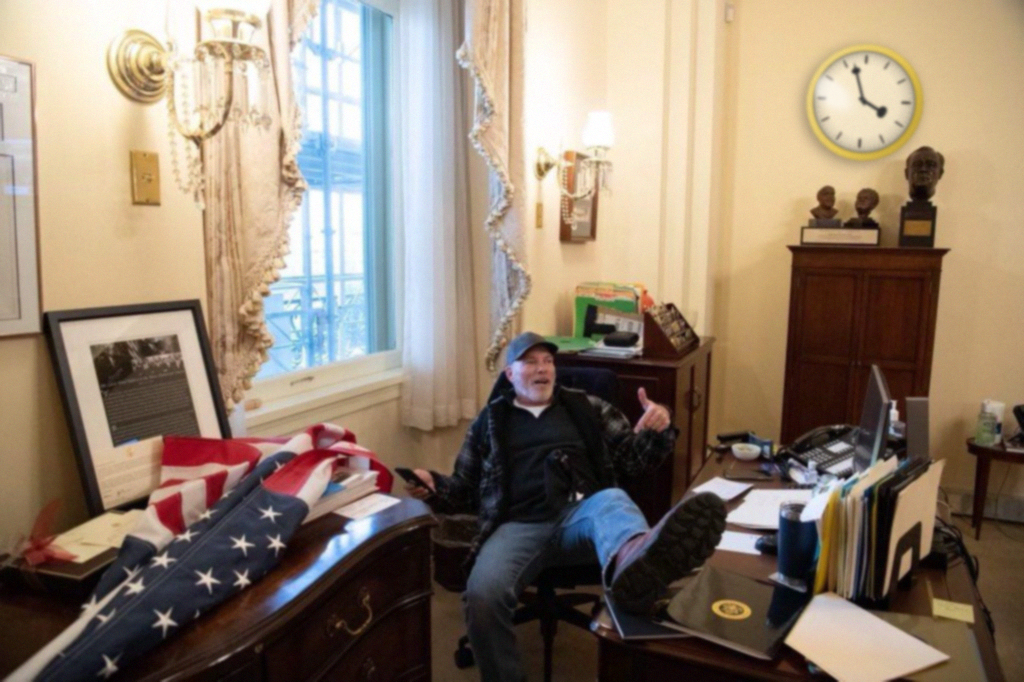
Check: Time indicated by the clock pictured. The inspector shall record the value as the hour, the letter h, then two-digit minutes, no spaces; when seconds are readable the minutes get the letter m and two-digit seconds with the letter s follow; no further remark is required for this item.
3h57
